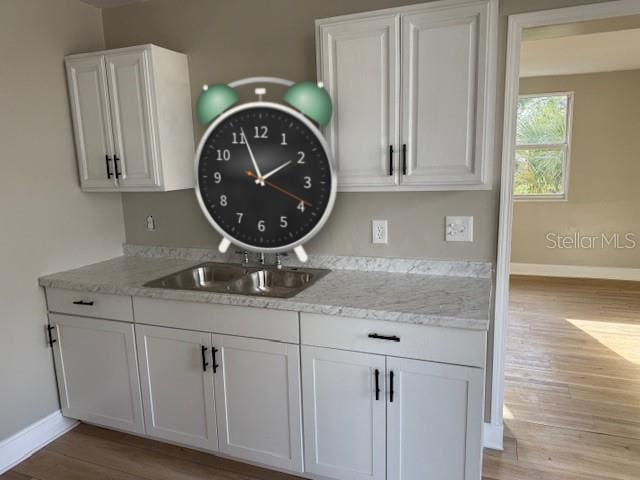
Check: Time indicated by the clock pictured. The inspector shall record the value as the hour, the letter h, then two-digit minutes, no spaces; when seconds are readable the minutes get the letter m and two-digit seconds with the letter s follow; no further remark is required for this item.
1h56m19s
